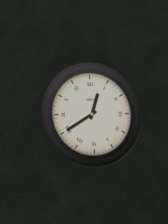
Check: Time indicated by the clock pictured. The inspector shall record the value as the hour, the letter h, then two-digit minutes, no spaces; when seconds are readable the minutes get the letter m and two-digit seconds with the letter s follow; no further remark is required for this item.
12h40
